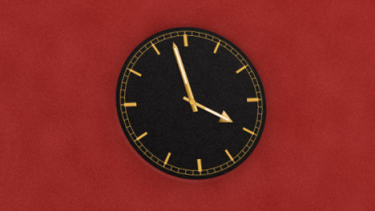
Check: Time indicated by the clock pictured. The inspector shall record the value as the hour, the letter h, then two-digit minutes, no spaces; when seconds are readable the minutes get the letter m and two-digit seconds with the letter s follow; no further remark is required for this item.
3h58
